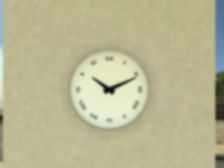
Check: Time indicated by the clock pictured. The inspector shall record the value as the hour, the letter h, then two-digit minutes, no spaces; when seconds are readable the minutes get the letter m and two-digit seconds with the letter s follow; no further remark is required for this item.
10h11
